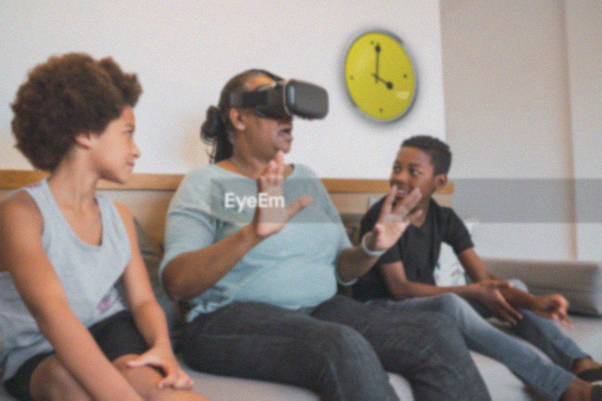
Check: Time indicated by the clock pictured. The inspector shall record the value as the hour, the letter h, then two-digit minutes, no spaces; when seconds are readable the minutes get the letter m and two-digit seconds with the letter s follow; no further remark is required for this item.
4h02
